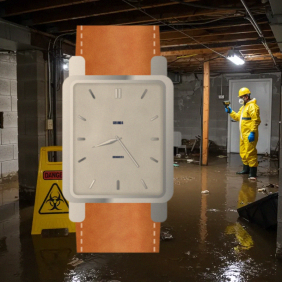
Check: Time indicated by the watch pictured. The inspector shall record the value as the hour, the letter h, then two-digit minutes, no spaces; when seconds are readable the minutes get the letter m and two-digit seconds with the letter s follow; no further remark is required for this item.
8h24
